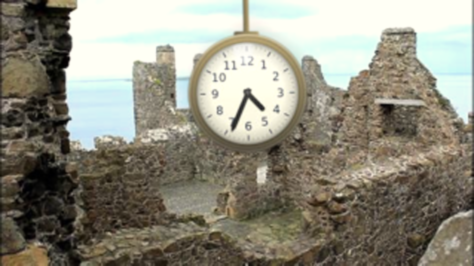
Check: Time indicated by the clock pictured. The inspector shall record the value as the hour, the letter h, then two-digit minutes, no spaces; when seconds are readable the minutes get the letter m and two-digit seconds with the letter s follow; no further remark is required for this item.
4h34
